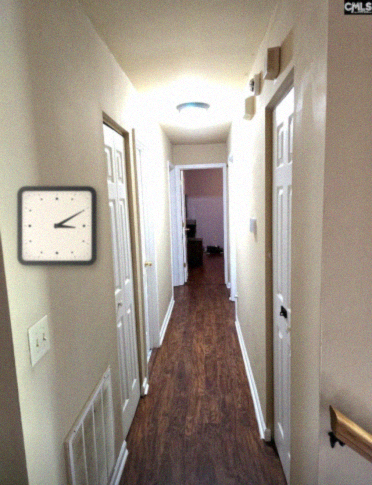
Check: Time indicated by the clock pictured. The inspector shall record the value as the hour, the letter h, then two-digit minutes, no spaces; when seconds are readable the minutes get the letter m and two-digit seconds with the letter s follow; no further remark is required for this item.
3h10
